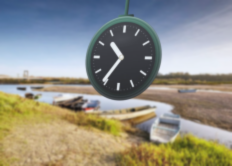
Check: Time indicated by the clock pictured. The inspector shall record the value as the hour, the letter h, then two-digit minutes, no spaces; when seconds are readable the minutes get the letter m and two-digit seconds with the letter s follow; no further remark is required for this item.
10h36
